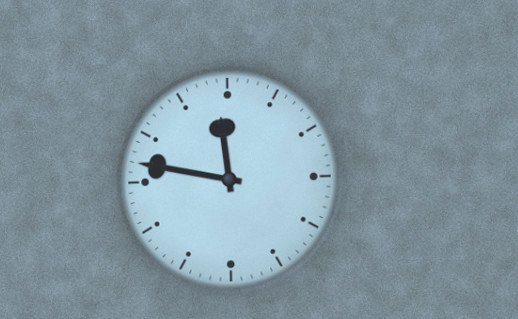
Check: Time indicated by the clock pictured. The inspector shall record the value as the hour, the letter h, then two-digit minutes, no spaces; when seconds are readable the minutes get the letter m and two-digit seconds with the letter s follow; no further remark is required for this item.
11h47
